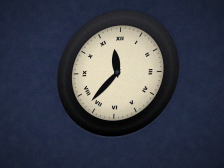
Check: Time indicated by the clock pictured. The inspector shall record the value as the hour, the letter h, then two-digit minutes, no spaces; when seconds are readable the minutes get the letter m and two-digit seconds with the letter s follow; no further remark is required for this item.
11h37
